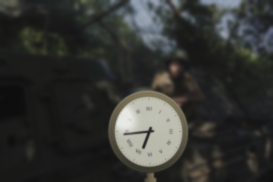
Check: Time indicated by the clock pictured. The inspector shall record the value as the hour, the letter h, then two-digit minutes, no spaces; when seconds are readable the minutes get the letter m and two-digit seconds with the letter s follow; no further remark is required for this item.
6h44
